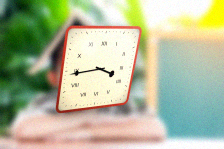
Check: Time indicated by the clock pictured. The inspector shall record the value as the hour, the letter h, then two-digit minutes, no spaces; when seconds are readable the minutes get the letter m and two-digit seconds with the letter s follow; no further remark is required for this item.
3h44
